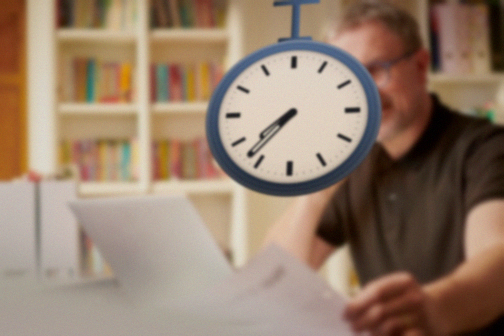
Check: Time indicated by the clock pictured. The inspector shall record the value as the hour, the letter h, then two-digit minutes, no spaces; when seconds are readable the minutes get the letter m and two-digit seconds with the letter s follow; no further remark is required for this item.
7h37
